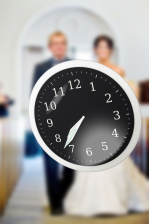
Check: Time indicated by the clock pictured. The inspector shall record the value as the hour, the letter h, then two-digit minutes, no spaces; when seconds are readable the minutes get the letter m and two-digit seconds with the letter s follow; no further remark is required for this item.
7h37
